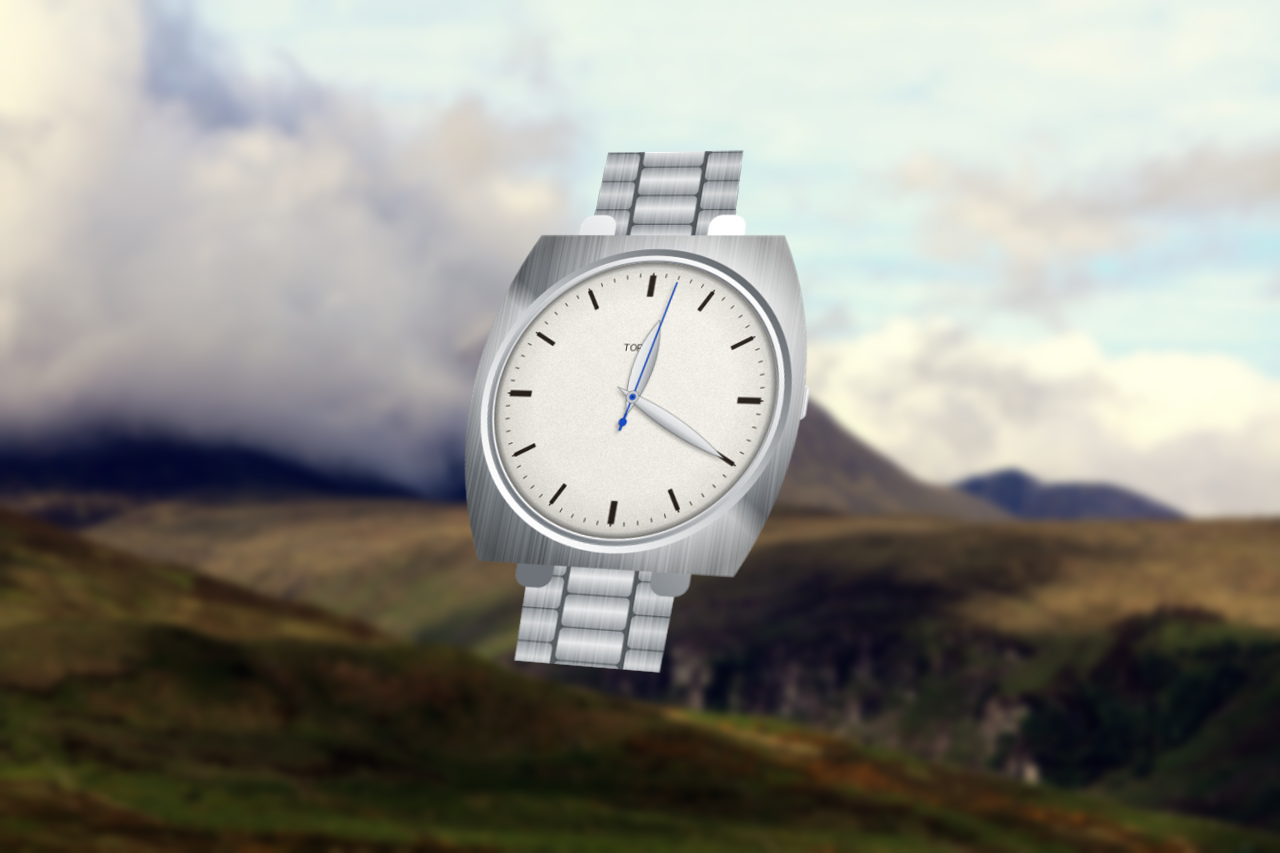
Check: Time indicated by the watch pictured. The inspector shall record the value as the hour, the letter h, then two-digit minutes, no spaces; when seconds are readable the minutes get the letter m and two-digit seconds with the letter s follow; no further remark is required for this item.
12h20m02s
